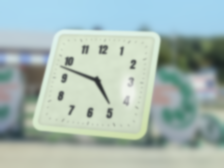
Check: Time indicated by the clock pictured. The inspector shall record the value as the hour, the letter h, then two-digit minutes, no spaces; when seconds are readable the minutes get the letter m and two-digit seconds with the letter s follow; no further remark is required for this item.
4h48
